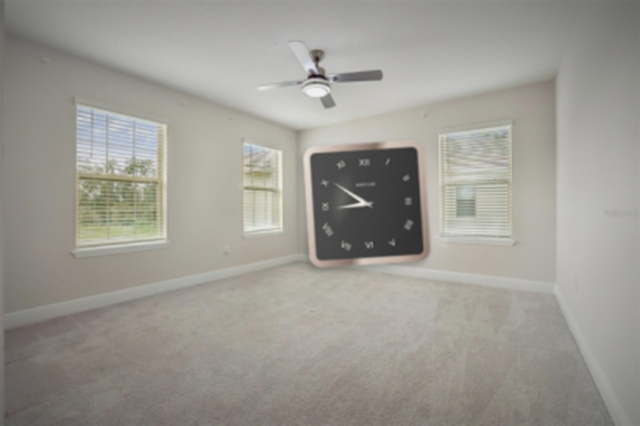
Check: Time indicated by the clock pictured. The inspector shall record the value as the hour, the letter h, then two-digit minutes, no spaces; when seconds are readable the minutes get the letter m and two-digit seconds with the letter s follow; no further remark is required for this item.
8h51
